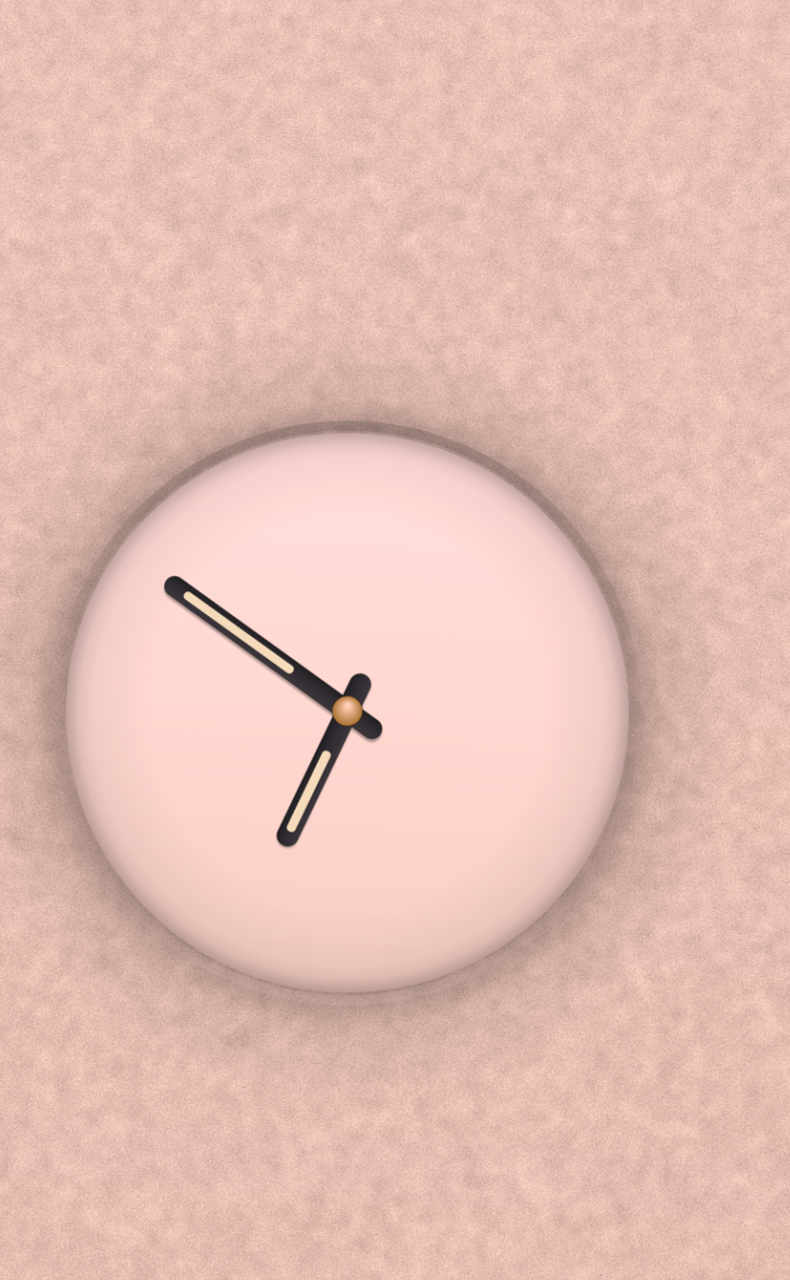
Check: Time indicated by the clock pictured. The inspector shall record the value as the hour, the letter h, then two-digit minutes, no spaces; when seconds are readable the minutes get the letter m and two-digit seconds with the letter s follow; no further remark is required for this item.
6h51
